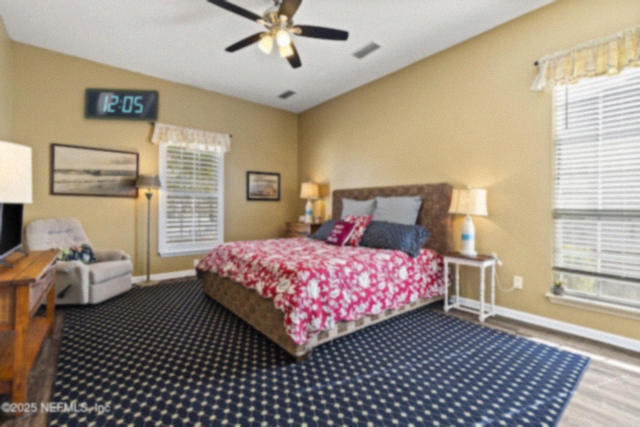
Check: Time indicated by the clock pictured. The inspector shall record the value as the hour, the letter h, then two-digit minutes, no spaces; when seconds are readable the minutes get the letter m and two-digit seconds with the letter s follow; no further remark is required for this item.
12h05
